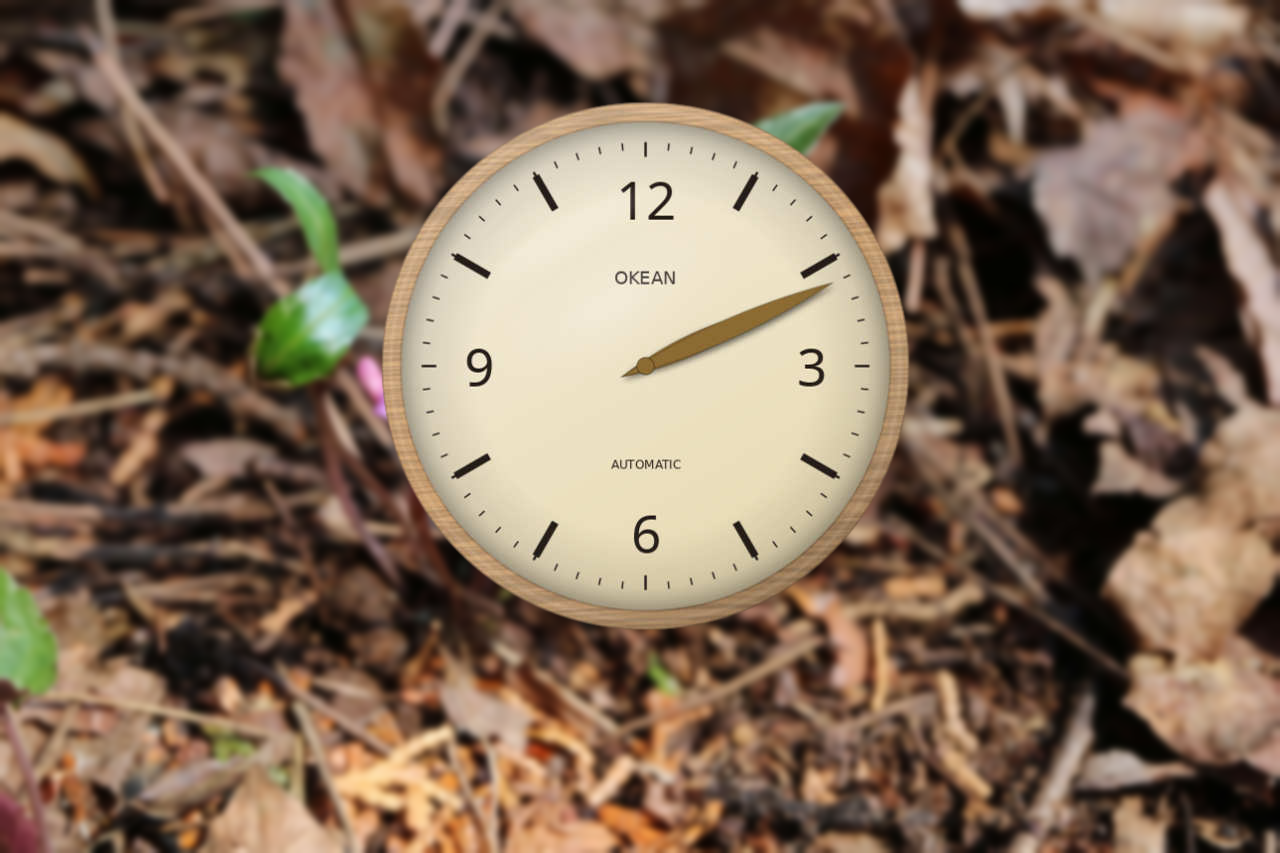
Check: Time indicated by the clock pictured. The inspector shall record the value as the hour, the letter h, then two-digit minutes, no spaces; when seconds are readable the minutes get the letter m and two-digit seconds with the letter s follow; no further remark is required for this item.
2h11
